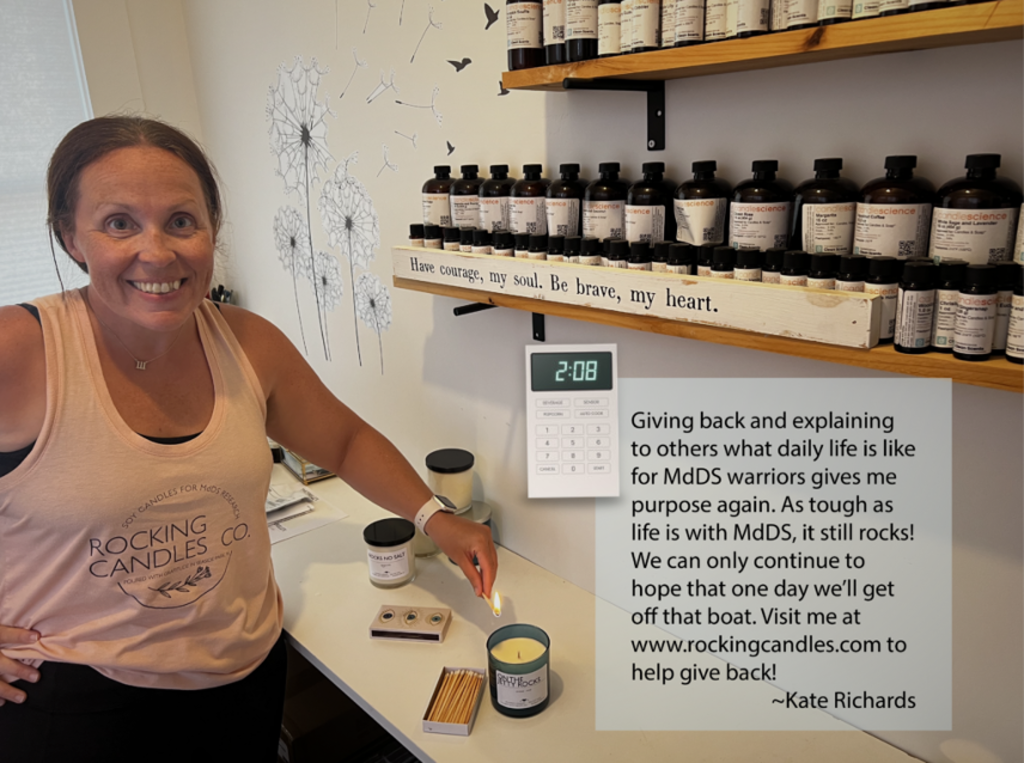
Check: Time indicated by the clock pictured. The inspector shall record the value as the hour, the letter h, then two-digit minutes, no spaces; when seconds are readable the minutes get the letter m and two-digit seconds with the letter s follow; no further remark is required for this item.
2h08
